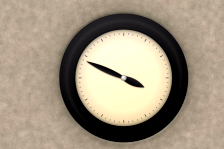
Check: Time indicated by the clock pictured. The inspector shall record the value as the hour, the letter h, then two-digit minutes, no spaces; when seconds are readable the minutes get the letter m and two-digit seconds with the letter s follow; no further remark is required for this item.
3h49
